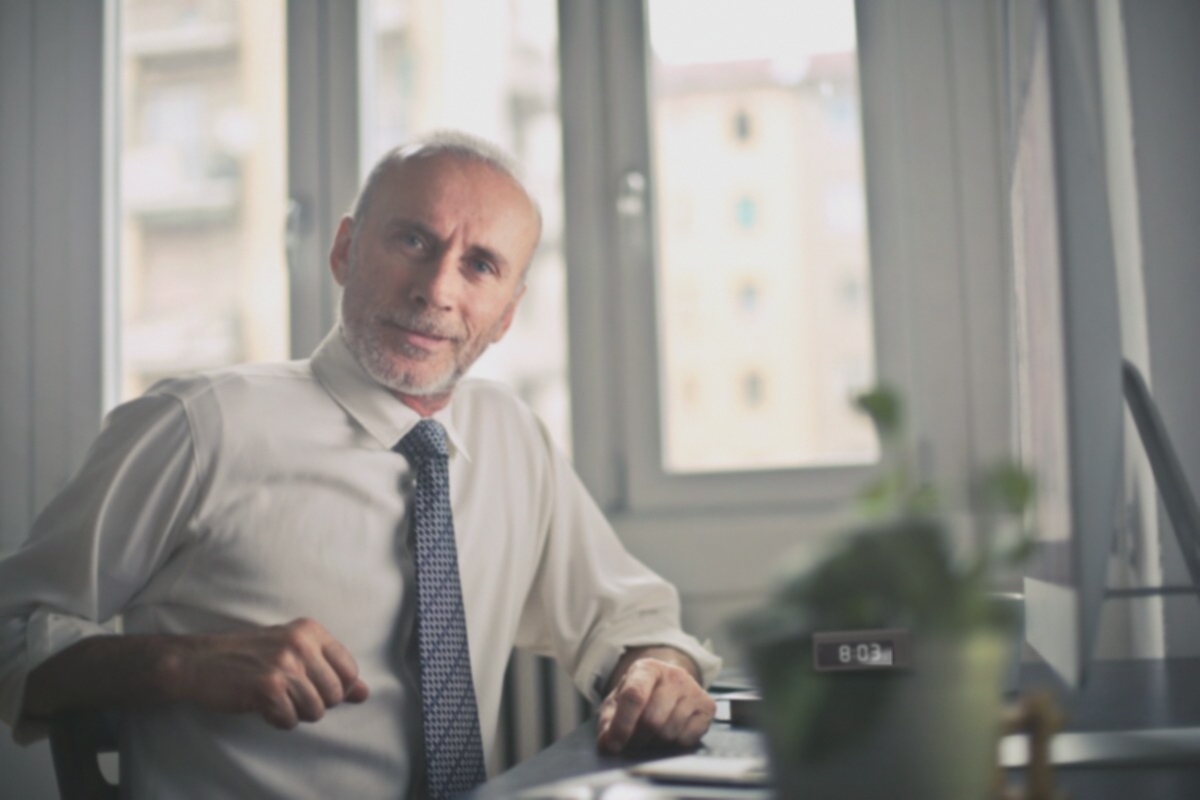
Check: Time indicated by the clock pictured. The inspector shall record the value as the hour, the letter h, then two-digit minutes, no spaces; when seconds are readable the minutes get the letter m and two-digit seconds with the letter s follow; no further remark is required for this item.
8h03
